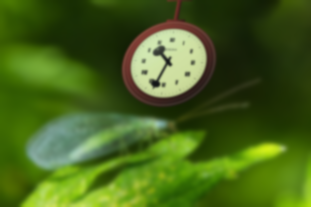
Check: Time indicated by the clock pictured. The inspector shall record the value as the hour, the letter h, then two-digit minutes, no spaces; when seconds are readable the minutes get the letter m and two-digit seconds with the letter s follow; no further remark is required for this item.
10h33
